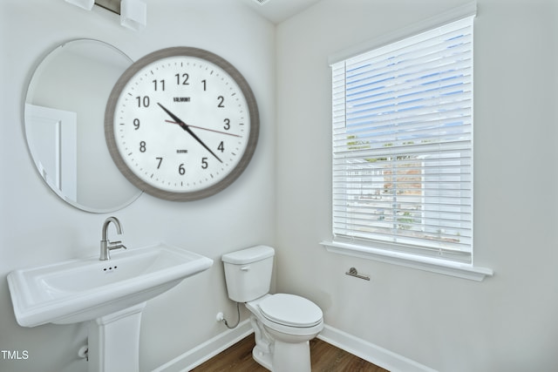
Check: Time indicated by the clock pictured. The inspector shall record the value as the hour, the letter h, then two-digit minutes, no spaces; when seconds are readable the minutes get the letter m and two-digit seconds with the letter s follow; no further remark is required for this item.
10h22m17s
